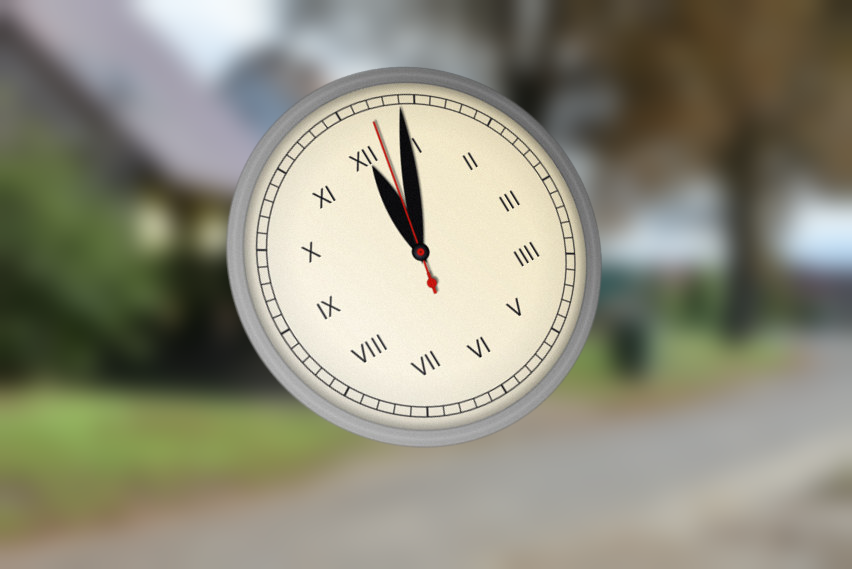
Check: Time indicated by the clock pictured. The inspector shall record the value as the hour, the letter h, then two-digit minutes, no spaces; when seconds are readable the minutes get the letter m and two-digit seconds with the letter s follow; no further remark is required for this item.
12h04m02s
